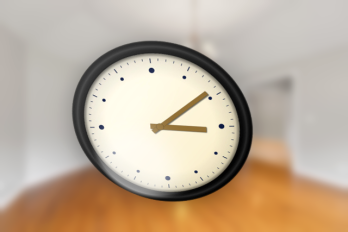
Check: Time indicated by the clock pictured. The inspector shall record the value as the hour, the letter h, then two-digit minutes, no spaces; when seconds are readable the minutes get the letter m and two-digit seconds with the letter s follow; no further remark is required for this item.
3h09
